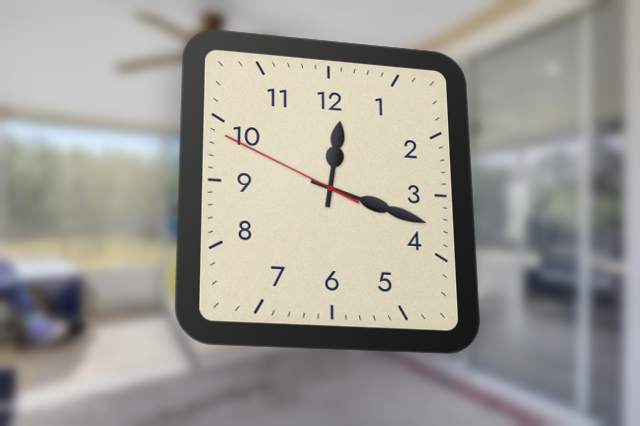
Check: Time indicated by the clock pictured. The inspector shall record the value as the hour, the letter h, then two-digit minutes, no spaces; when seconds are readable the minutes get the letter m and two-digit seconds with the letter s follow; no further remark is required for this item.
12h17m49s
